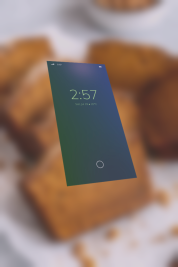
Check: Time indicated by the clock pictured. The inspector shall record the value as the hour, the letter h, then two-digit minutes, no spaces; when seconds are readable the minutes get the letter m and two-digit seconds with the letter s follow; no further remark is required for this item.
2h57
